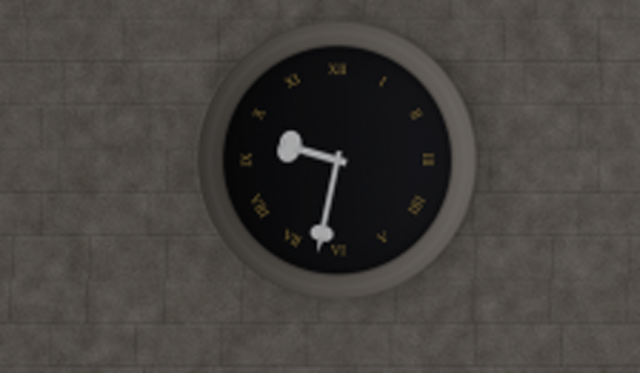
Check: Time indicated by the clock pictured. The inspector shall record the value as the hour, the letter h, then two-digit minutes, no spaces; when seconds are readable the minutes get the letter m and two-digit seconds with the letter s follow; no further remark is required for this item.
9h32
